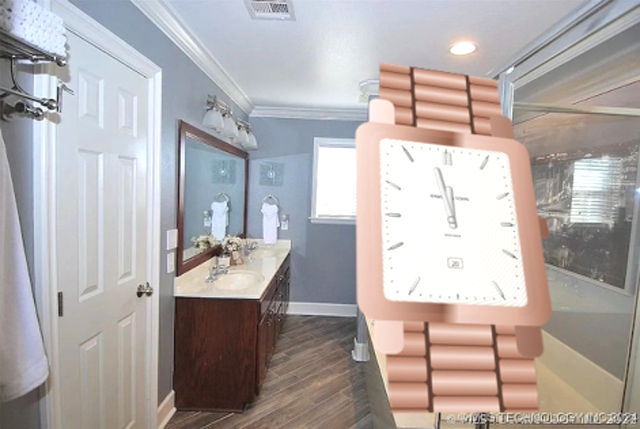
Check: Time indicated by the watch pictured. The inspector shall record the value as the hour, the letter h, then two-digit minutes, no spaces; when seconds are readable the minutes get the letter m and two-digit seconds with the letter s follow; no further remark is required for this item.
11h58
